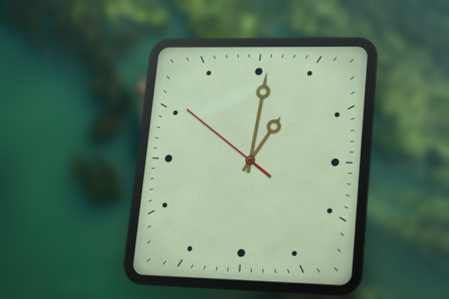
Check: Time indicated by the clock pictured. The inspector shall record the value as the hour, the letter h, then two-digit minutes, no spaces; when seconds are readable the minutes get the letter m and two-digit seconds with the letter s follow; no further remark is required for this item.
1h00m51s
